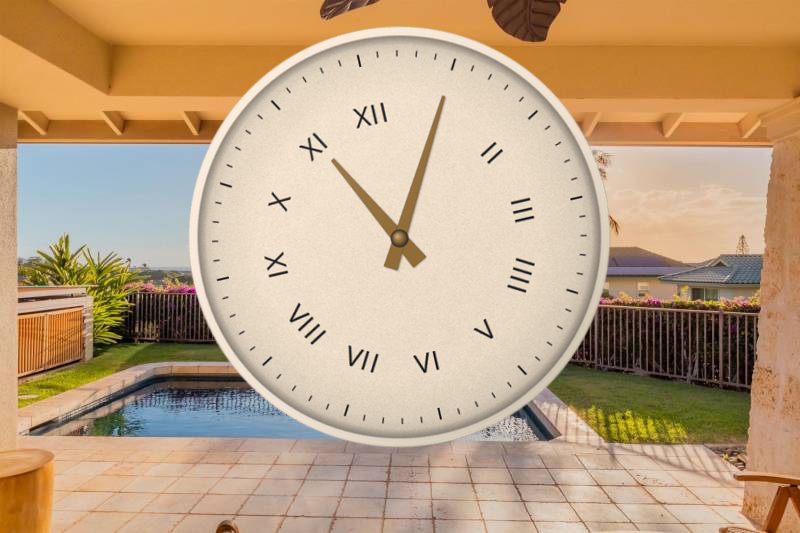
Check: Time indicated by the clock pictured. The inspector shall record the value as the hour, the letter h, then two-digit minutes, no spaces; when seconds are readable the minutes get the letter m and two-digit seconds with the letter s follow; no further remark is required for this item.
11h05
